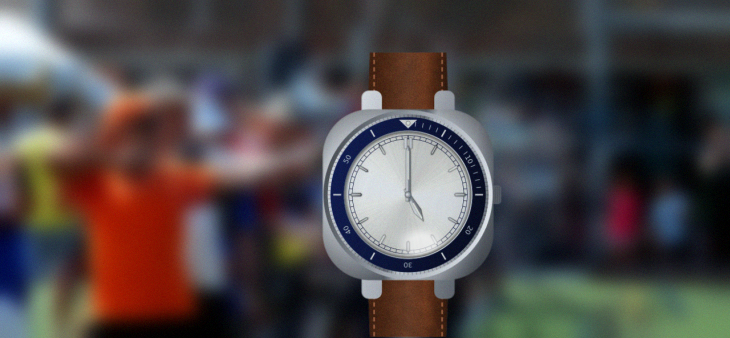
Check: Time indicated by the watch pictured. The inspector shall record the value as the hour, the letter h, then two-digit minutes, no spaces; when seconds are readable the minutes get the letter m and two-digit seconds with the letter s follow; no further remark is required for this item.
5h00
